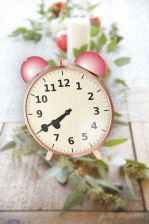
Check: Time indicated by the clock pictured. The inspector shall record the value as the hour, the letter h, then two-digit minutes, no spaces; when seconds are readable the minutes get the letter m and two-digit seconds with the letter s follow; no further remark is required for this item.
7h40
